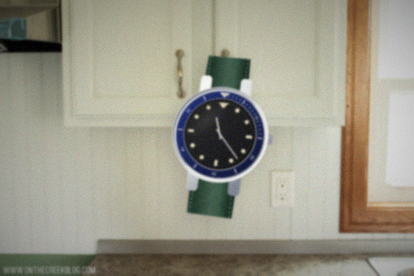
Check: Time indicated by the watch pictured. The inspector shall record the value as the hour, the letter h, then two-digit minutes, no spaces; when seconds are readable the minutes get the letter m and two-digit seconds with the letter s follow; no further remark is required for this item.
11h23
